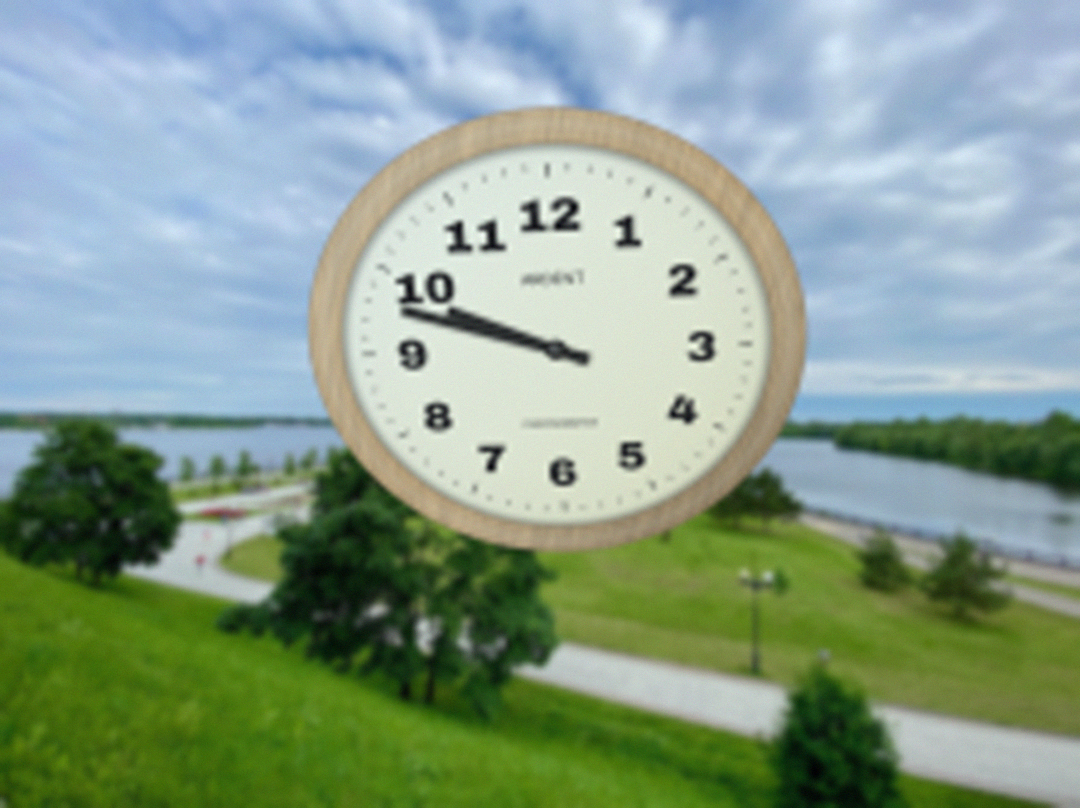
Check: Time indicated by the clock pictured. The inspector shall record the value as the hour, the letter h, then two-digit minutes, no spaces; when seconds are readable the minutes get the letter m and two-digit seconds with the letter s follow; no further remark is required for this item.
9h48
